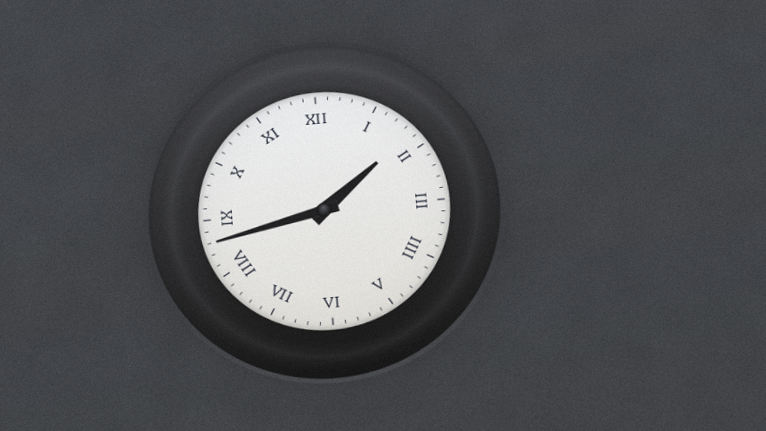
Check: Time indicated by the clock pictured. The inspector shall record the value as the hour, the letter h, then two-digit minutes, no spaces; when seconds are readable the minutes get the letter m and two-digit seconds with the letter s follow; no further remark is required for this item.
1h43
